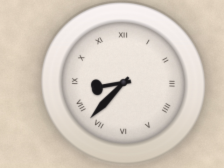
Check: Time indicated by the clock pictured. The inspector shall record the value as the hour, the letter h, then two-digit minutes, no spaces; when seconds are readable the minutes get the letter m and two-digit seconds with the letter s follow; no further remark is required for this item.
8h37
